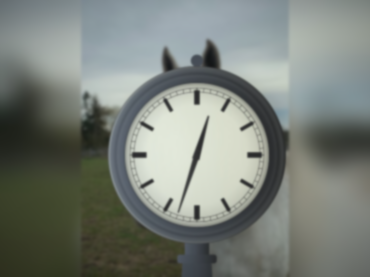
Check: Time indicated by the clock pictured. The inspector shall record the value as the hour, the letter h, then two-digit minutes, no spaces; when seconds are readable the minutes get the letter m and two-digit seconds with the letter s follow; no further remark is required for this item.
12h33
